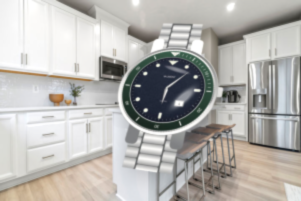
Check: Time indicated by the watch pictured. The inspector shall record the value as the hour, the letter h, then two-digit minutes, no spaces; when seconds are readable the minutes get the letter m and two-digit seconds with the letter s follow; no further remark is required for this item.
6h07
